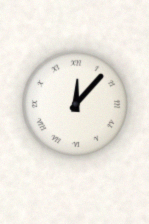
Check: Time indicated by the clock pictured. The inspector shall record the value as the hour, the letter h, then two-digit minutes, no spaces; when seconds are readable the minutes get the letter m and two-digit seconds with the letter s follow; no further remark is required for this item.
12h07
